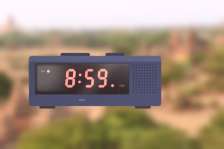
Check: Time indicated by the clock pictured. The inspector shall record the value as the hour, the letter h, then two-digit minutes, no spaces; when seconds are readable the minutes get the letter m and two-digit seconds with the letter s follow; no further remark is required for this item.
8h59
